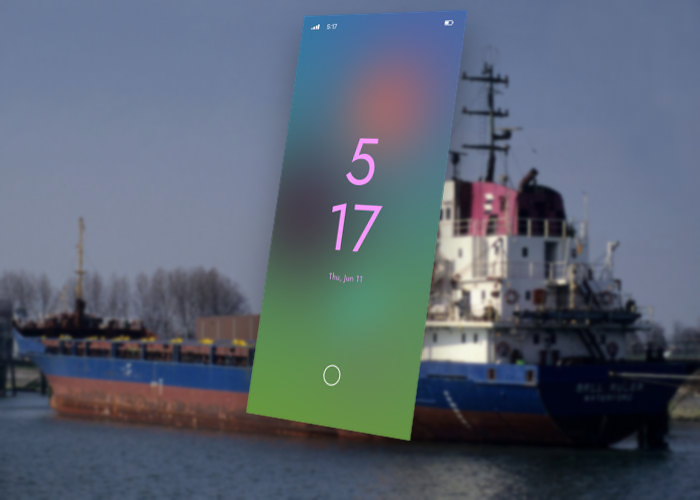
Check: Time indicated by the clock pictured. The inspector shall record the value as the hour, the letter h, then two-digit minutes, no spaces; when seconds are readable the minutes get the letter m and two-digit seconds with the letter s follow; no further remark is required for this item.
5h17
